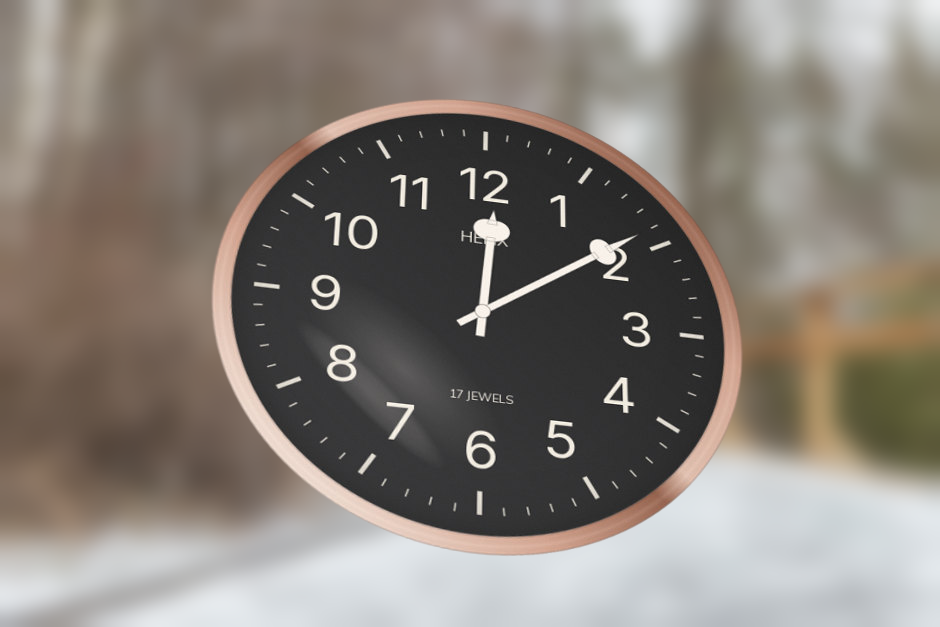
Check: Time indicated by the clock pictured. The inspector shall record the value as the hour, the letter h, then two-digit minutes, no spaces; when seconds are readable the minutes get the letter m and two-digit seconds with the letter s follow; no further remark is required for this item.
12h09
